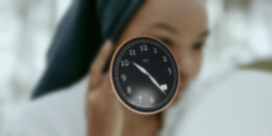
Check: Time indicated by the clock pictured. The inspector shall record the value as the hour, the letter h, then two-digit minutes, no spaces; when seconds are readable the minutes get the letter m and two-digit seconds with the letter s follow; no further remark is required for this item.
10h24
